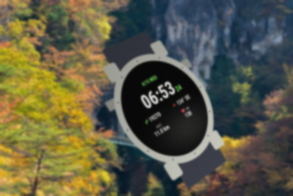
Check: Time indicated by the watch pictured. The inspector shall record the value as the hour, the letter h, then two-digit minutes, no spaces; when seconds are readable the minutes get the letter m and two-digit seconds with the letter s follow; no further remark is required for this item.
6h53
